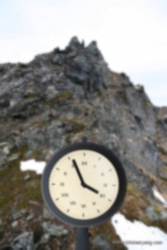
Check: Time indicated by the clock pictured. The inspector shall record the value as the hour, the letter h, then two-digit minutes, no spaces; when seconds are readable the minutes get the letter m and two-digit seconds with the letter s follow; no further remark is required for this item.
3h56
